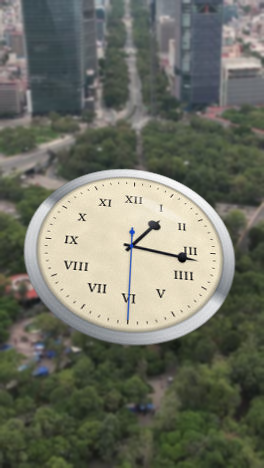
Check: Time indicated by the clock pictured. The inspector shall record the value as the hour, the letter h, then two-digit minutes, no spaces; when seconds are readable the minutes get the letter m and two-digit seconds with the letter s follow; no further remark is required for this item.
1h16m30s
